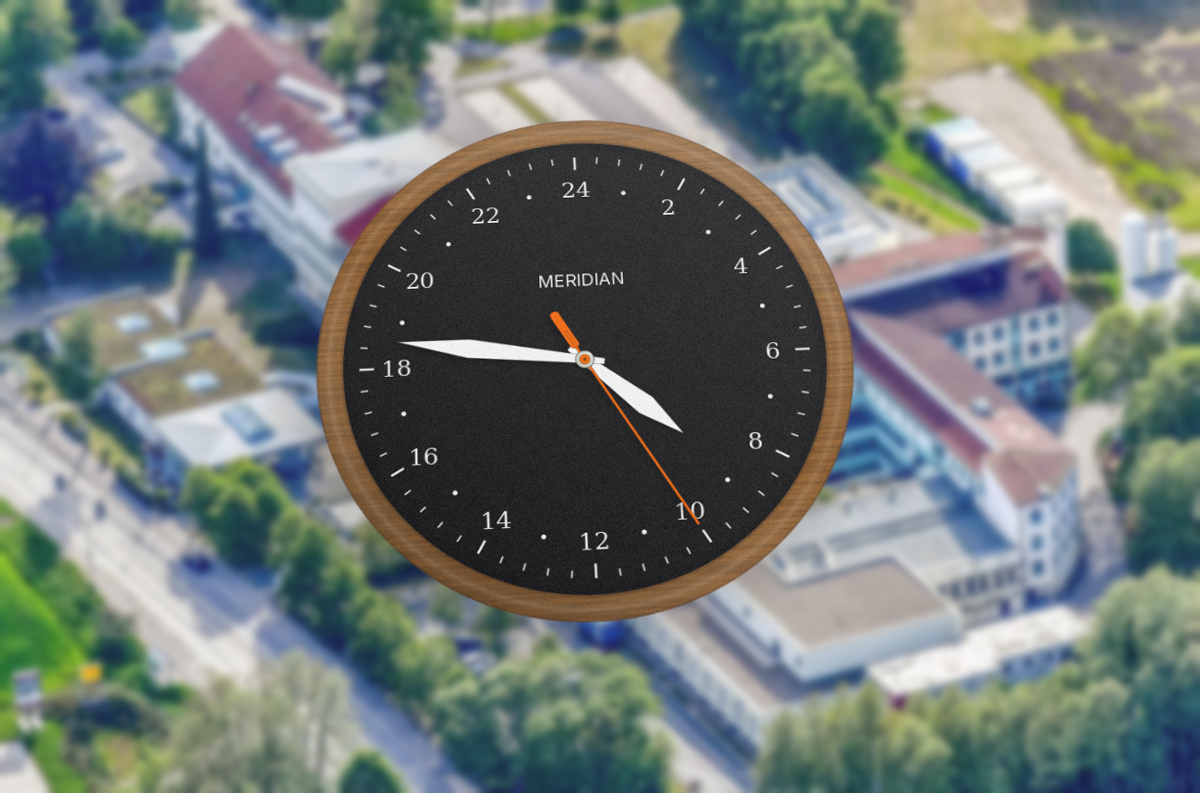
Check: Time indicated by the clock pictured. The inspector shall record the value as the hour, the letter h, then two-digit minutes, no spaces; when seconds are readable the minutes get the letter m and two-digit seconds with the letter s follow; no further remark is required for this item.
8h46m25s
